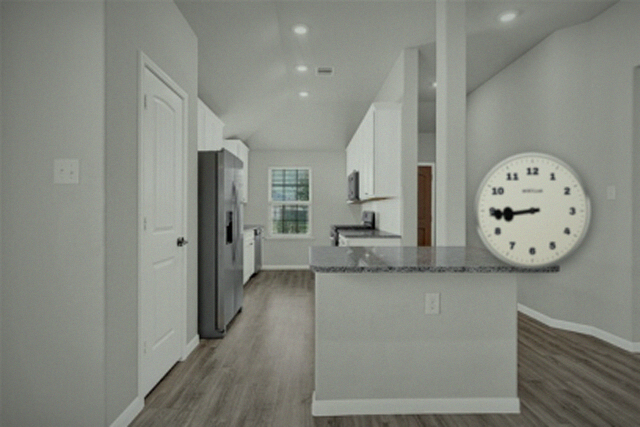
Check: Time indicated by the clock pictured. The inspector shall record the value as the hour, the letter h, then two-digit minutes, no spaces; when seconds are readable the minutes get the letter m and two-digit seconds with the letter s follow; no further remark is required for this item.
8h44
